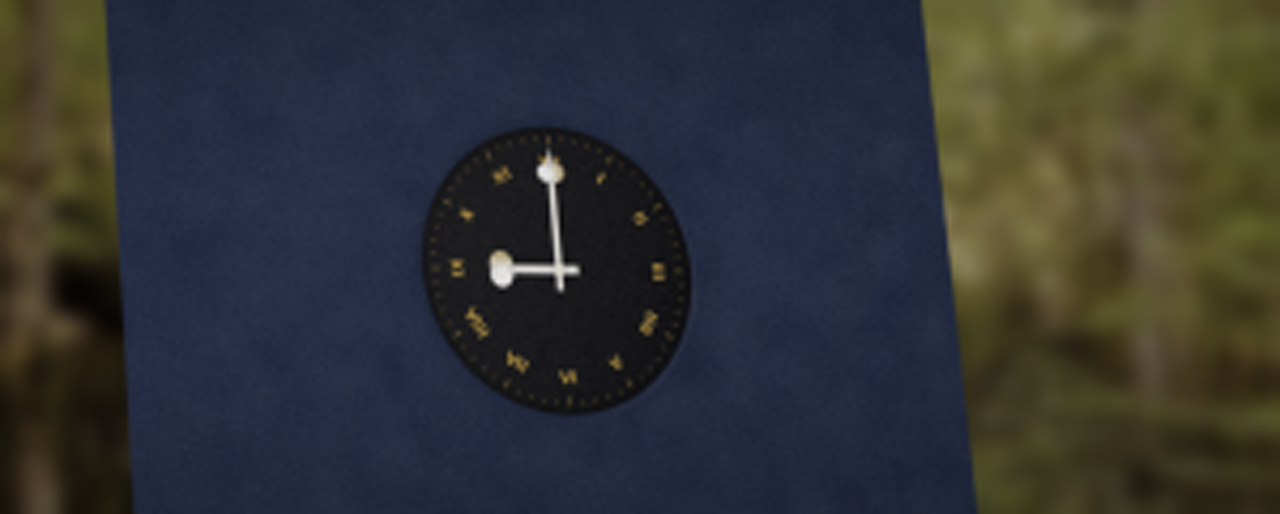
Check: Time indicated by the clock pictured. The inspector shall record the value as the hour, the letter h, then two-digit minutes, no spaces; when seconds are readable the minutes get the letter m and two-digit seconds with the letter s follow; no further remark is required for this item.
9h00
